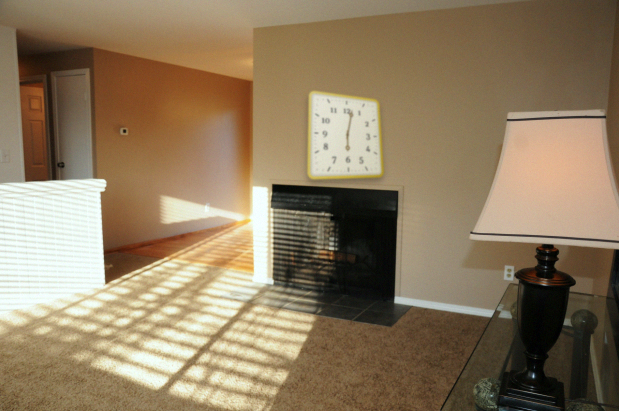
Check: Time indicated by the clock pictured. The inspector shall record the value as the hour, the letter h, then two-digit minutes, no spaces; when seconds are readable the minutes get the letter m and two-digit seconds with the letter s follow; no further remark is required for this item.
6h02
